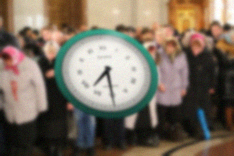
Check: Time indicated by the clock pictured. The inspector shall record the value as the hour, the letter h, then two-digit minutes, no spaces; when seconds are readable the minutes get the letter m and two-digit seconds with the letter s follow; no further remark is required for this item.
7h30
